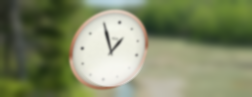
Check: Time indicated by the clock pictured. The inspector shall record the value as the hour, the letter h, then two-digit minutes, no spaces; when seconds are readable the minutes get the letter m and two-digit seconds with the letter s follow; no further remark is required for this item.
12h55
